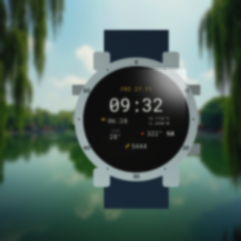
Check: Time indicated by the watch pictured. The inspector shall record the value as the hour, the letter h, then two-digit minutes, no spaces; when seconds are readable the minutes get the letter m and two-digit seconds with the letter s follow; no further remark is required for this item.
9h32
